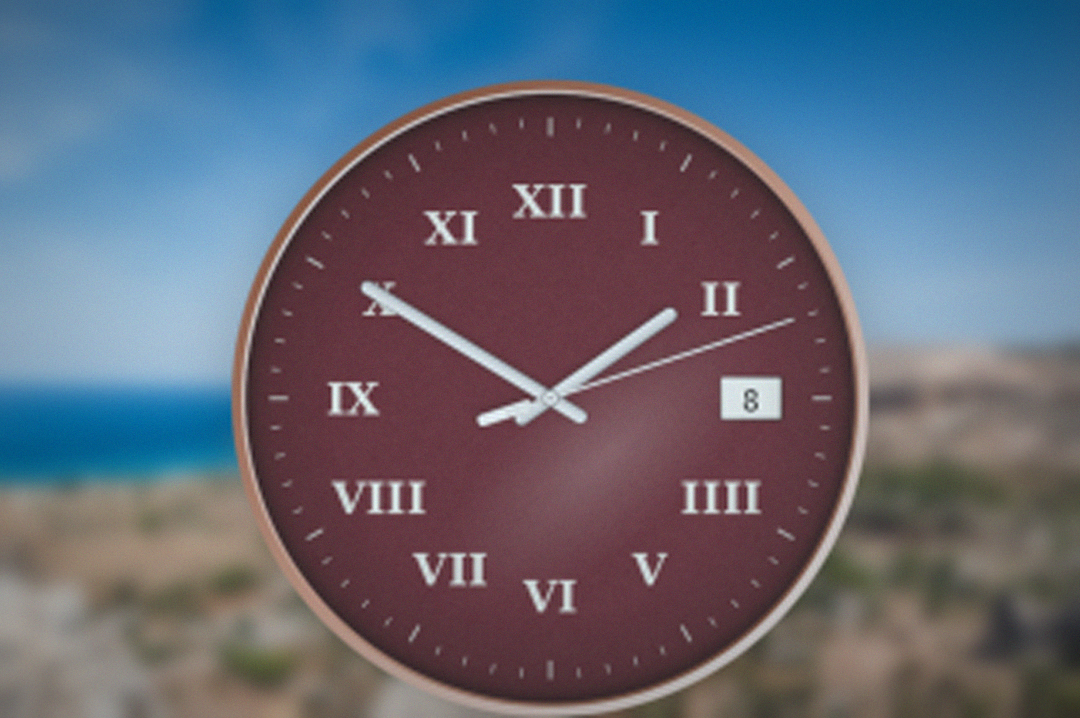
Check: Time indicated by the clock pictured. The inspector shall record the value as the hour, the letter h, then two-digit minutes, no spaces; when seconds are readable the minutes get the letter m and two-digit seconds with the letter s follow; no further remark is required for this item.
1h50m12s
